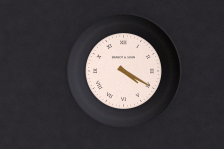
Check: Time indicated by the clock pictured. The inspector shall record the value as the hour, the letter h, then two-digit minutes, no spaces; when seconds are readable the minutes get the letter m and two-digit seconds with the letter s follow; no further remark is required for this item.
4h20
